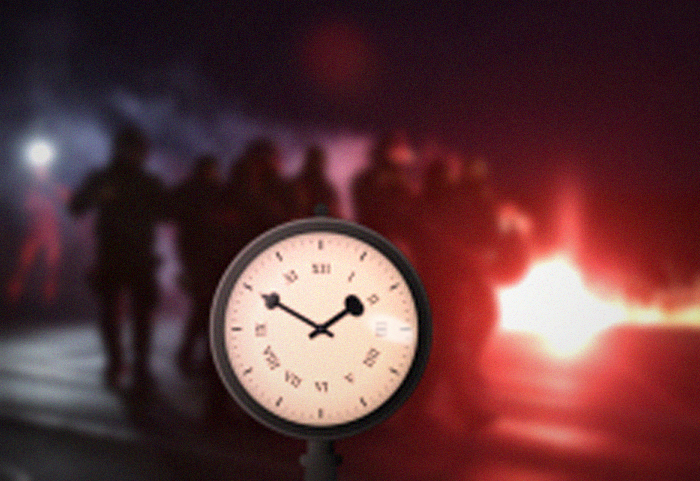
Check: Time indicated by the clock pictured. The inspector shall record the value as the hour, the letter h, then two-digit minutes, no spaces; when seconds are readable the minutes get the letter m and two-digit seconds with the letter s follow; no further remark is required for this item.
1h50
